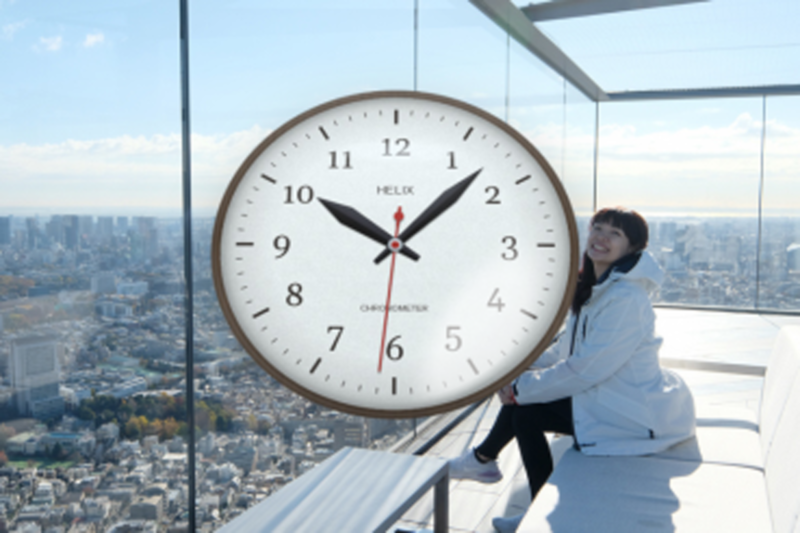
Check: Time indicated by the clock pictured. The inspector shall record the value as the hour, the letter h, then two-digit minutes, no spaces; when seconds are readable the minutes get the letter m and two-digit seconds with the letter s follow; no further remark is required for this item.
10h07m31s
